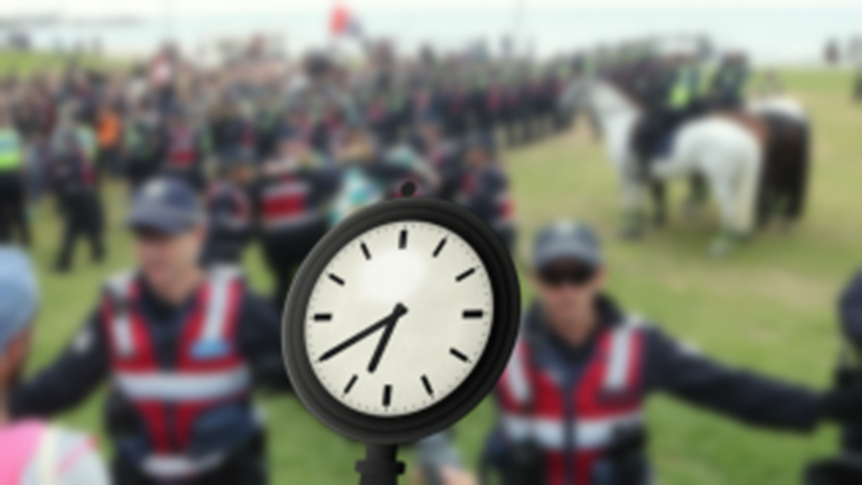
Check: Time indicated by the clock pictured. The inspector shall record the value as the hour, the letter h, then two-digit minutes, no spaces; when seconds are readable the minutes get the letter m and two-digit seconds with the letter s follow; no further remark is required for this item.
6h40
